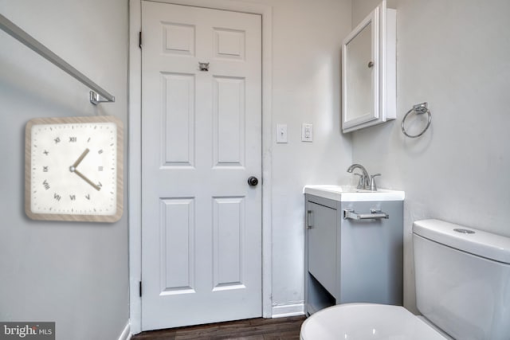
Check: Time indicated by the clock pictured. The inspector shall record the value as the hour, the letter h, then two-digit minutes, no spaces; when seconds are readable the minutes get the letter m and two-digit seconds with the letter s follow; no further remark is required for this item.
1h21
